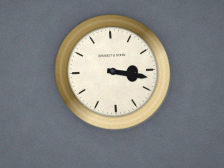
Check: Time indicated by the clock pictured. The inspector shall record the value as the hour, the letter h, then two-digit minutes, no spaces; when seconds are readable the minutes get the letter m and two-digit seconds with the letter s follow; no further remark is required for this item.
3h17
